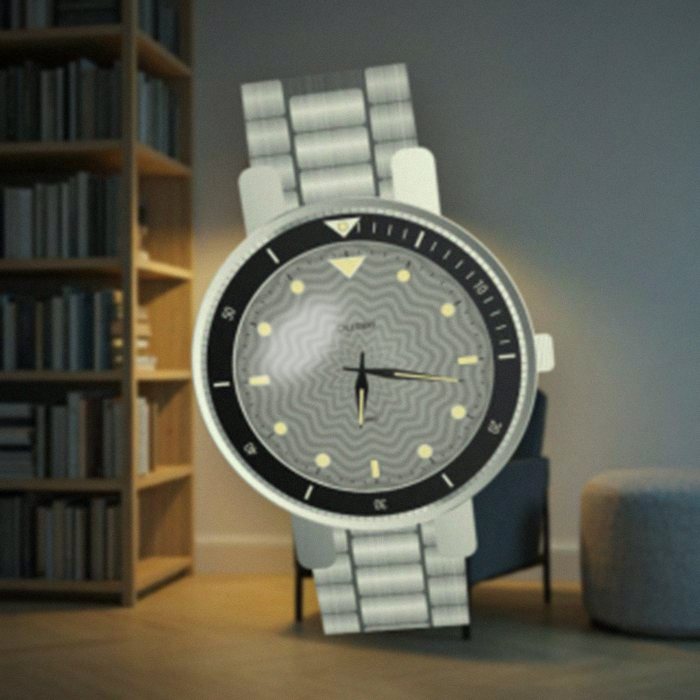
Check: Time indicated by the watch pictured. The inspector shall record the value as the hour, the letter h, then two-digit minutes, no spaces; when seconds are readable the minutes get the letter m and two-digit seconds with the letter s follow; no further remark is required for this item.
6h17
